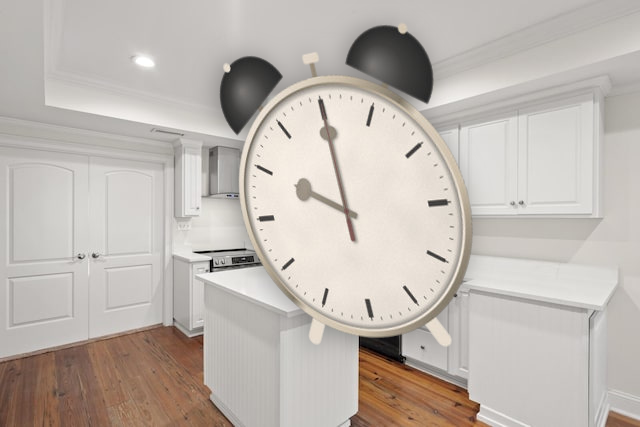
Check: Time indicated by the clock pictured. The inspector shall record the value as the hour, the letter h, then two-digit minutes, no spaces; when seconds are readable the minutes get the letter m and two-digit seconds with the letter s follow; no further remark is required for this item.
10h00m00s
